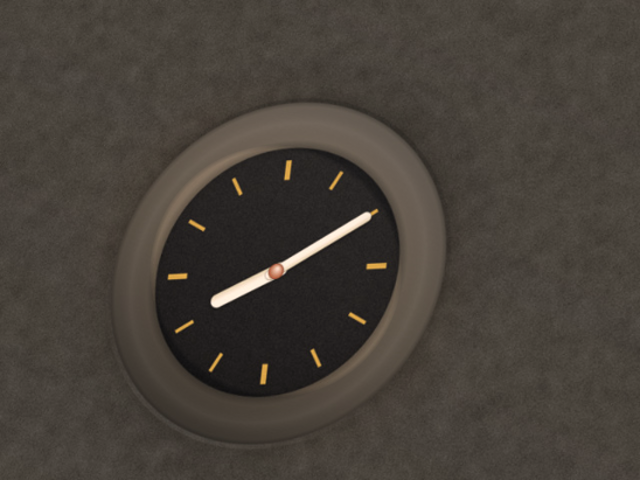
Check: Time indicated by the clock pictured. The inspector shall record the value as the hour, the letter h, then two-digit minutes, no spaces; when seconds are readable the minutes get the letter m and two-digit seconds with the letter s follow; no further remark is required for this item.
8h10
